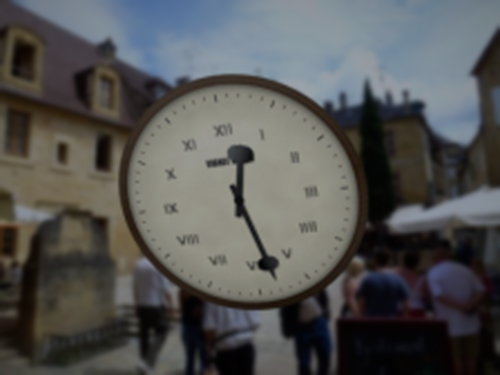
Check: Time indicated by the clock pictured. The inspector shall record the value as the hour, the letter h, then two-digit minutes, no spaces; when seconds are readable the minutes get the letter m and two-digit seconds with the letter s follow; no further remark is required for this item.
12h28
